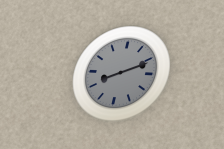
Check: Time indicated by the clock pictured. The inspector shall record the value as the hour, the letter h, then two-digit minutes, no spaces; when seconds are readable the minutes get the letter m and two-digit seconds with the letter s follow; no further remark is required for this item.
8h11
